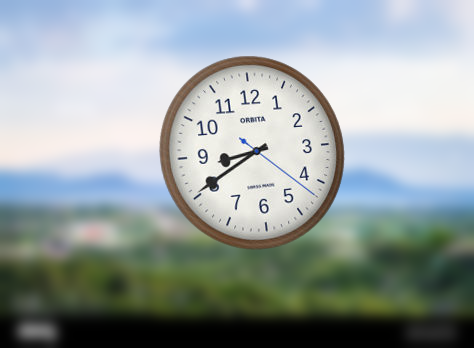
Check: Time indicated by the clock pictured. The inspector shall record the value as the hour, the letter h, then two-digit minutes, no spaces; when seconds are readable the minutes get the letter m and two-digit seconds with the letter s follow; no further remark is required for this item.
8h40m22s
